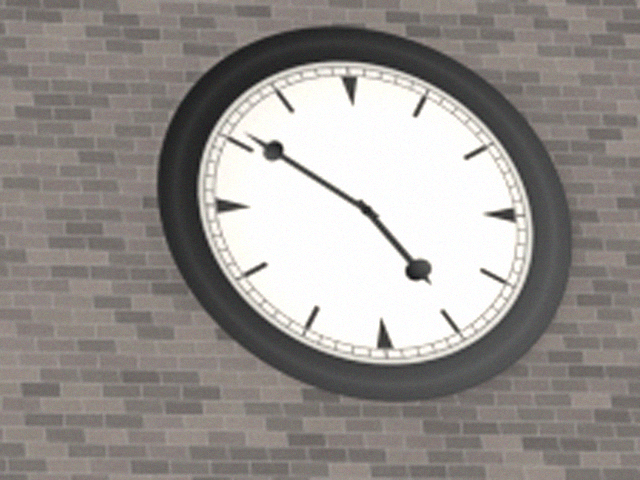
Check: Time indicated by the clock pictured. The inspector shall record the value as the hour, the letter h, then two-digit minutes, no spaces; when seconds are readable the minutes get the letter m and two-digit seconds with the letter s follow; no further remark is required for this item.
4h51
